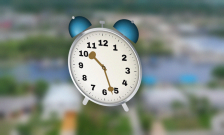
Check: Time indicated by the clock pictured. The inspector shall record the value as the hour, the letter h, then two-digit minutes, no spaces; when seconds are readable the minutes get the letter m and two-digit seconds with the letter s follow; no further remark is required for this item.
10h27
